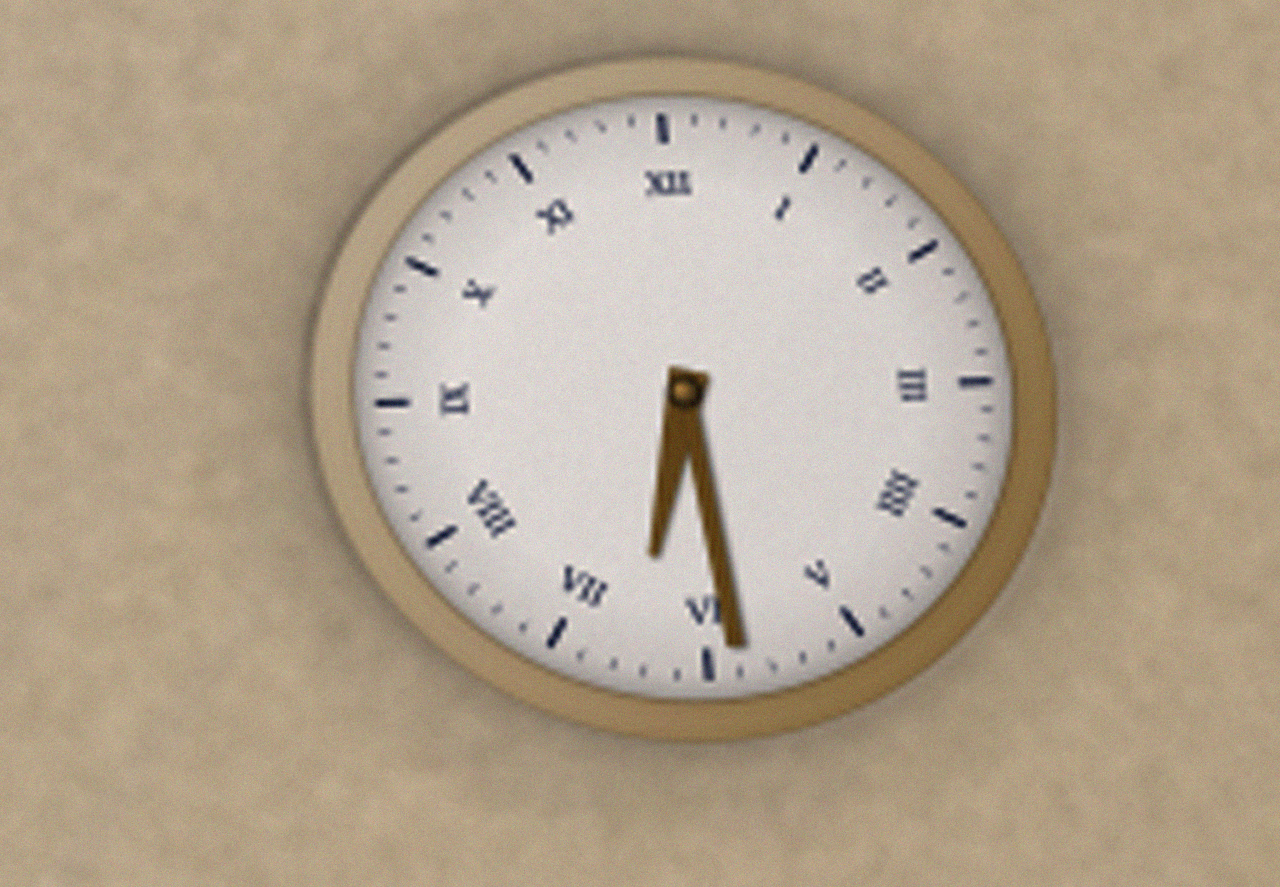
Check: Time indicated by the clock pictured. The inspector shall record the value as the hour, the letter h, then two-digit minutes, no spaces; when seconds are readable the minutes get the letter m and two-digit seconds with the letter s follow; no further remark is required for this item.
6h29
